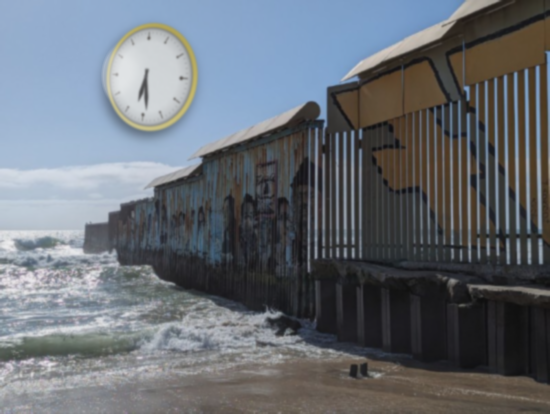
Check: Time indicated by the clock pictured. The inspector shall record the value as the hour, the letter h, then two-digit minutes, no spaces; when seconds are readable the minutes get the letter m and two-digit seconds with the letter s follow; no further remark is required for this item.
6h29
